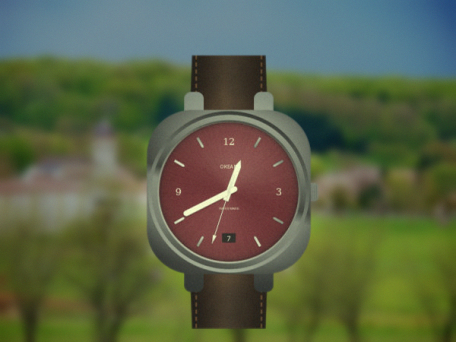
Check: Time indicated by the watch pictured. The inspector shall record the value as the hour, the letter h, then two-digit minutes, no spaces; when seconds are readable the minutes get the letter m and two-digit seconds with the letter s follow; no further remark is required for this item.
12h40m33s
